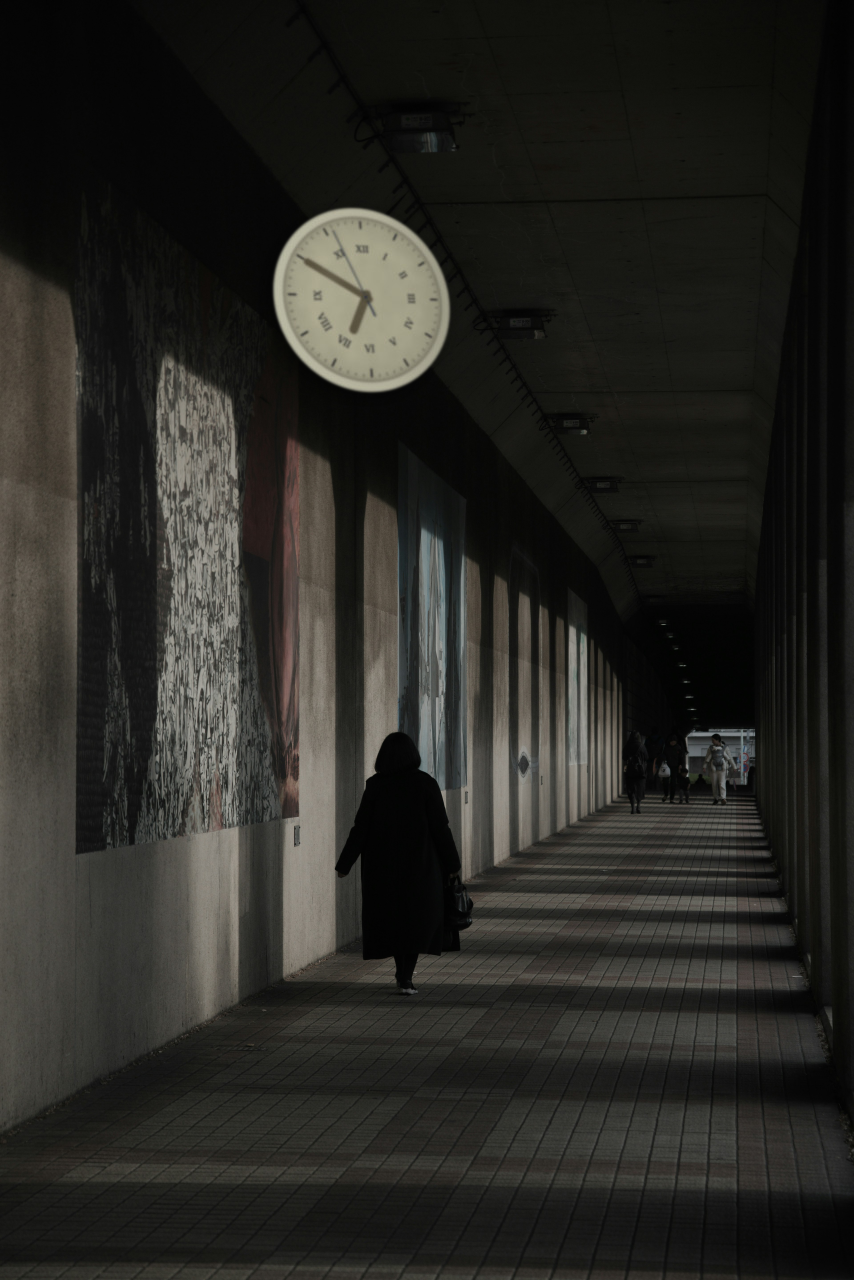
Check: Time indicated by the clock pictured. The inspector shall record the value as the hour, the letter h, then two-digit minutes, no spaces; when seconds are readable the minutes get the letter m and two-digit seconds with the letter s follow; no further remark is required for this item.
6h49m56s
